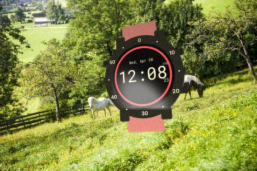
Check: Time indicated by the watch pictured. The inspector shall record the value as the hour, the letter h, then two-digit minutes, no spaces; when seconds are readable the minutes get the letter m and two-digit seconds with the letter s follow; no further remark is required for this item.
12h08
